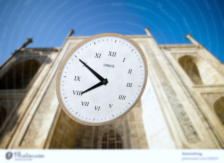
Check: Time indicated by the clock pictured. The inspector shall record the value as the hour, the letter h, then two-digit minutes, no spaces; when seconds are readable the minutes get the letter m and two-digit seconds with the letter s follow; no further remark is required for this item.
7h50
